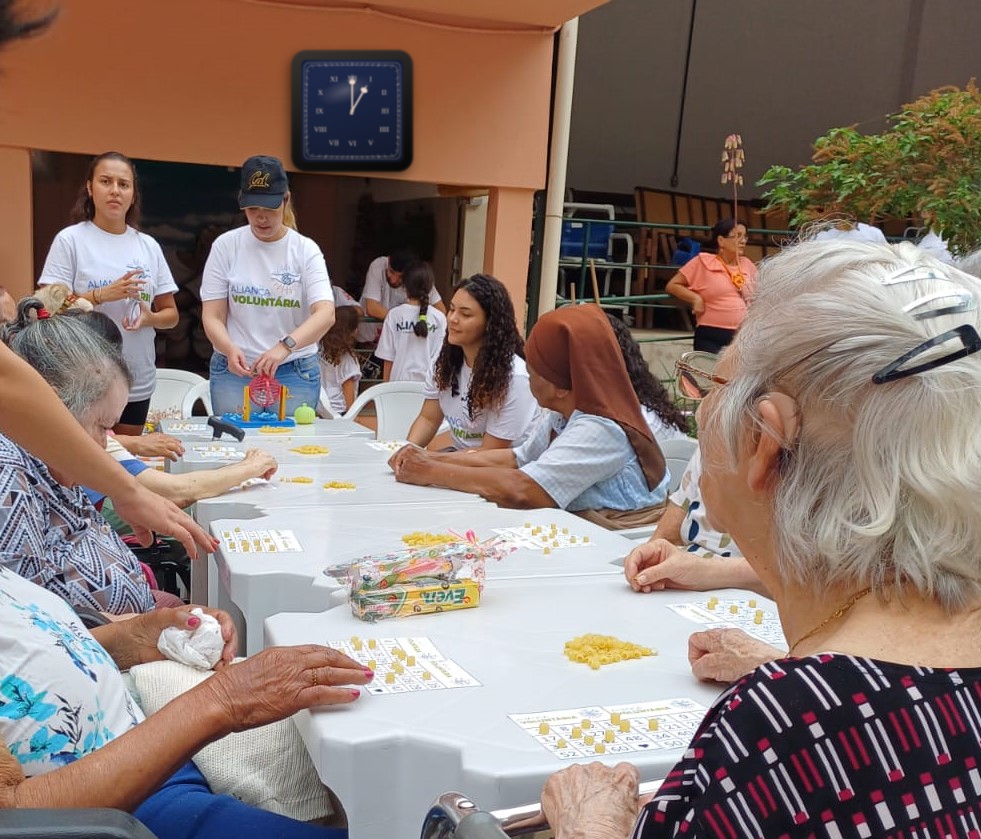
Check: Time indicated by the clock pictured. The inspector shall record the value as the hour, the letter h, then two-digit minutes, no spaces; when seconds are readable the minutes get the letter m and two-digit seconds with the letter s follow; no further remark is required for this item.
1h00
